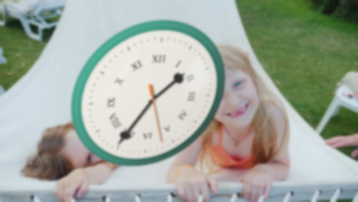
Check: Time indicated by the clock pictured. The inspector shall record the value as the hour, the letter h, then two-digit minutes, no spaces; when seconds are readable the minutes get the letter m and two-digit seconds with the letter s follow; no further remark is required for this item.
1h35m27s
